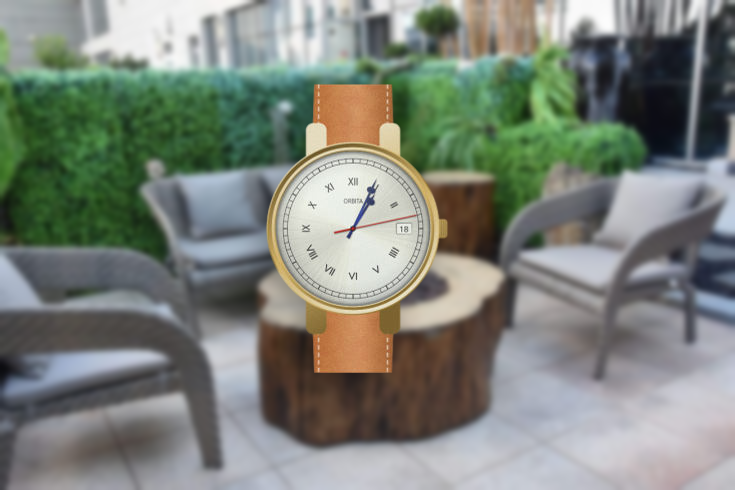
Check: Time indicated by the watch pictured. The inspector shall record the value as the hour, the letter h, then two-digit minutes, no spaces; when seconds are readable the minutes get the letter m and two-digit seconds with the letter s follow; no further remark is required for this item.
1h04m13s
